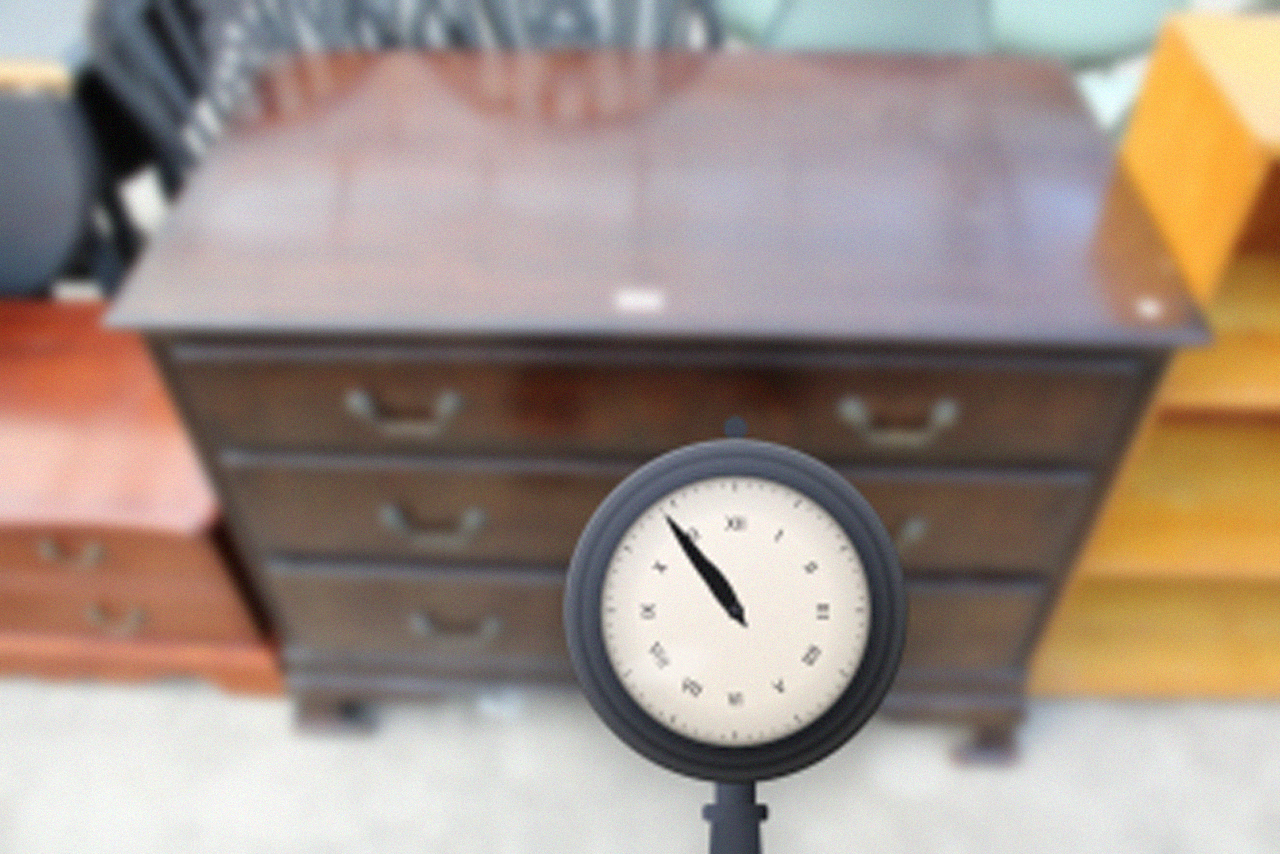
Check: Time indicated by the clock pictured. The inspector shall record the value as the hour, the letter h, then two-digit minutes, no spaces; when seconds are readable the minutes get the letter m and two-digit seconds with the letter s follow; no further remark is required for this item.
10h54
